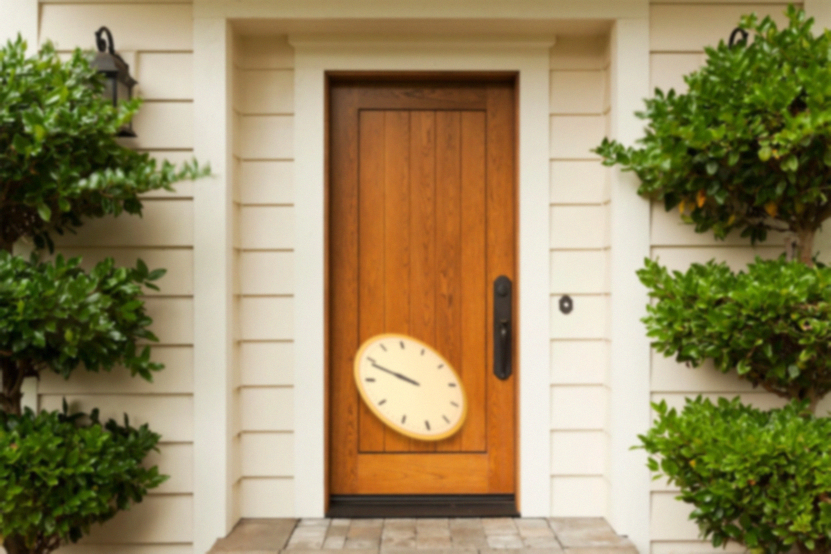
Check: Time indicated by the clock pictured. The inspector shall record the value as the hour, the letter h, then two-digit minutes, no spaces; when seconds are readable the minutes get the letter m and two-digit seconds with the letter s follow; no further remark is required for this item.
9h49
